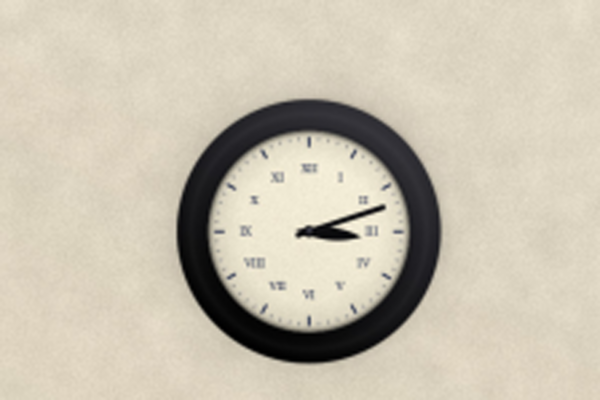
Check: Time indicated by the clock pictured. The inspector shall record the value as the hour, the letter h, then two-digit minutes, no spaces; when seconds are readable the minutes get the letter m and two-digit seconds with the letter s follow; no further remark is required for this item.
3h12
